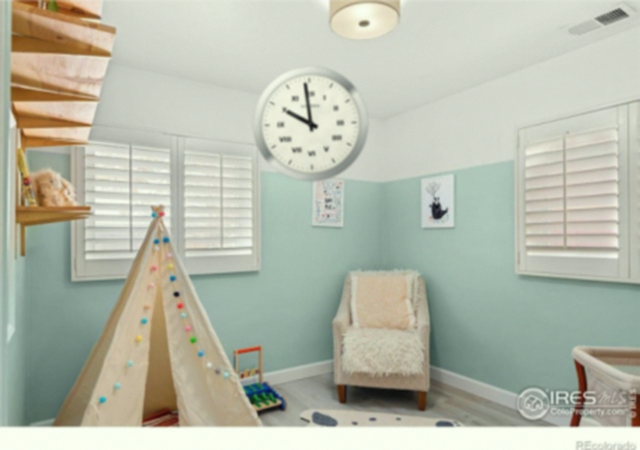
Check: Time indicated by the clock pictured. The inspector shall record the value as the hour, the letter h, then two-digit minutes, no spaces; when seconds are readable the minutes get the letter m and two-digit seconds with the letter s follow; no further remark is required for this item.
9h59
